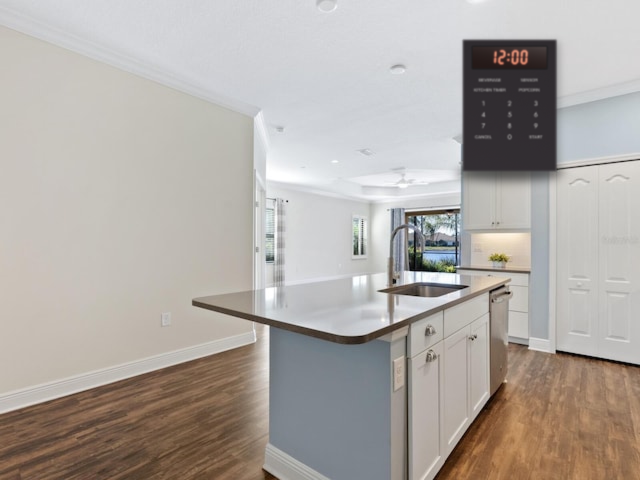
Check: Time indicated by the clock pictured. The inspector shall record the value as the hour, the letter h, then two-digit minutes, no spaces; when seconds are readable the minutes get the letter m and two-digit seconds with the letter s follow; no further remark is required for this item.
12h00
